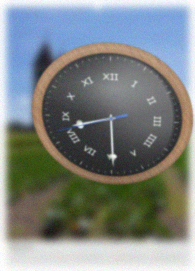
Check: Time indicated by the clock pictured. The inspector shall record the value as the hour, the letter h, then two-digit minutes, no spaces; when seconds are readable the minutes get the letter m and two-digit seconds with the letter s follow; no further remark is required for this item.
8h29m42s
